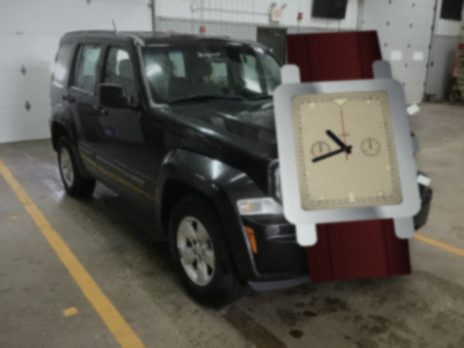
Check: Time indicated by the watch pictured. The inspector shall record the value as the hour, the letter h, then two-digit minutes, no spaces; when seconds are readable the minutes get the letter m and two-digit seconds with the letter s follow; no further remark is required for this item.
10h42
